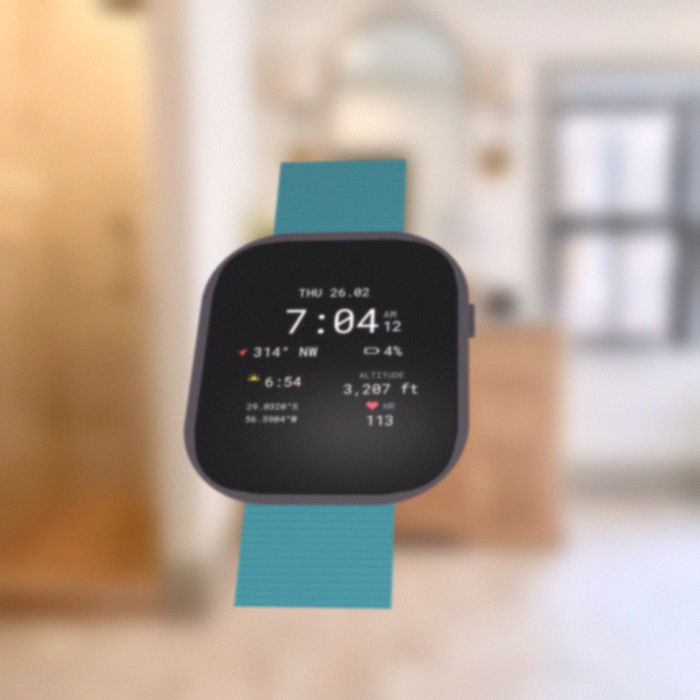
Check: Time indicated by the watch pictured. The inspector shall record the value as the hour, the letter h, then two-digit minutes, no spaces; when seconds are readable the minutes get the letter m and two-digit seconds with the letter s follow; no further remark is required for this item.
7h04m12s
